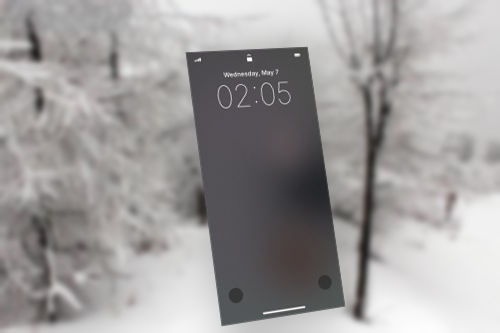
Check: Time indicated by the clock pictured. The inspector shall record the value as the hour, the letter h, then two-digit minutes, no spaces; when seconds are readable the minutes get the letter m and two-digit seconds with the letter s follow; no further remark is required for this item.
2h05
